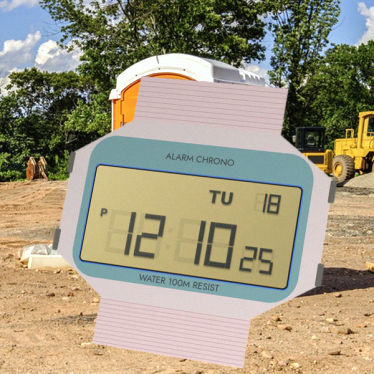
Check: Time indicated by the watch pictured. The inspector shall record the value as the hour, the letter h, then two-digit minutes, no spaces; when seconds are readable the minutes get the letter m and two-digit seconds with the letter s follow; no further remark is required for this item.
12h10m25s
